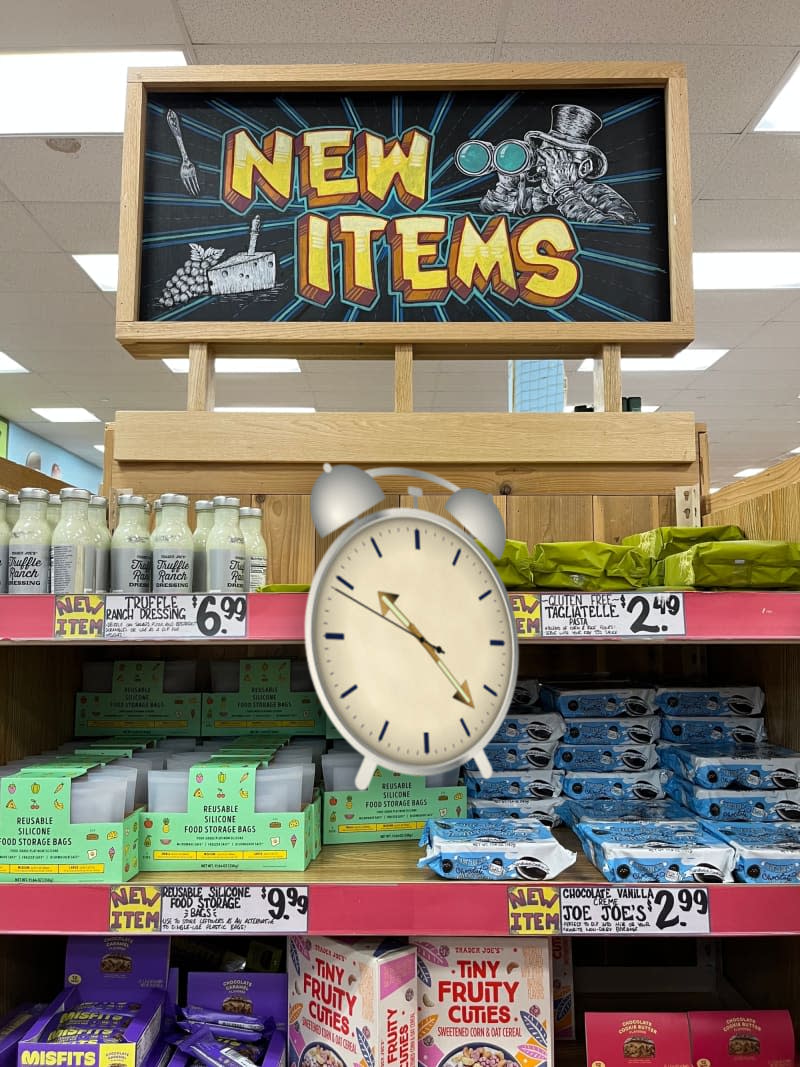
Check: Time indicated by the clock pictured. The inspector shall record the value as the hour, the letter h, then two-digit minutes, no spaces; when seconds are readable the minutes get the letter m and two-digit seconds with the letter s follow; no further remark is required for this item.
10h22m49s
